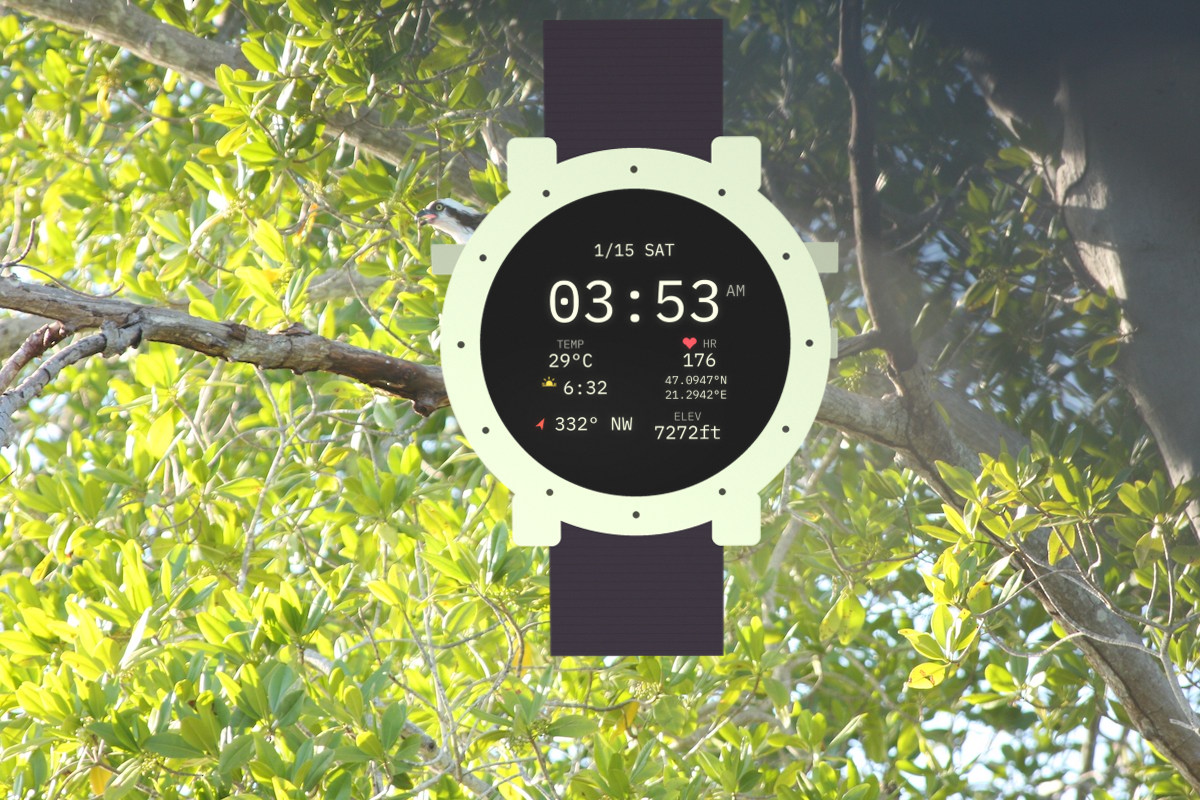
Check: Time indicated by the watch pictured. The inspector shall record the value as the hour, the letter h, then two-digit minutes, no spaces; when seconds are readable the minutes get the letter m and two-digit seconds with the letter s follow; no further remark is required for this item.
3h53
